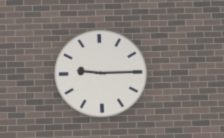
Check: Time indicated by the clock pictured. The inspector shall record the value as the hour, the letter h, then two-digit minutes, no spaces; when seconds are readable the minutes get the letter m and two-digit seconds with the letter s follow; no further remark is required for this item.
9h15
